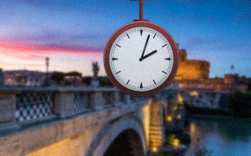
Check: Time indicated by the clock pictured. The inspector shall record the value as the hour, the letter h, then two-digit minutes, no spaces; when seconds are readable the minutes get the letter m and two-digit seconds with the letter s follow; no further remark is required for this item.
2h03
